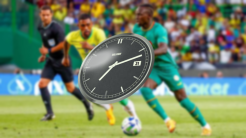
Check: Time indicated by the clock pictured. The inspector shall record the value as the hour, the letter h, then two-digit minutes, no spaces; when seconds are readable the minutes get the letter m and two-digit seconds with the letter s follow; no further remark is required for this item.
7h12
